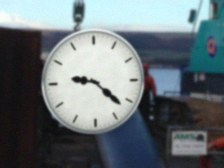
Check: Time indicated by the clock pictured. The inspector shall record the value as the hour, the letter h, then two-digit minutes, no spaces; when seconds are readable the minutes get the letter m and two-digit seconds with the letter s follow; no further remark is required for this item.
9h22
